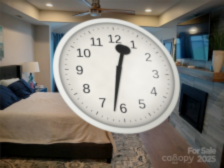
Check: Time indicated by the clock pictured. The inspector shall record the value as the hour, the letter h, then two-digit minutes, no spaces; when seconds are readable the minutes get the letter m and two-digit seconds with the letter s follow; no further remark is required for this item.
12h32
